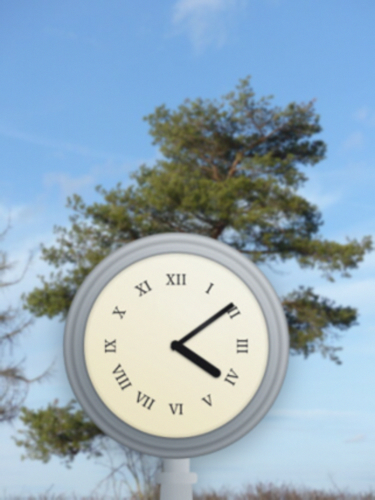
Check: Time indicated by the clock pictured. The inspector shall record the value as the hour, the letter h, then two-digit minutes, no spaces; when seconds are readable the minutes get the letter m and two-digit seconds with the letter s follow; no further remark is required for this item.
4h09
